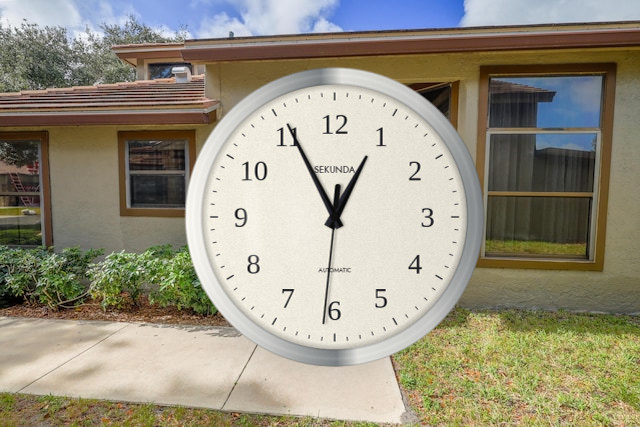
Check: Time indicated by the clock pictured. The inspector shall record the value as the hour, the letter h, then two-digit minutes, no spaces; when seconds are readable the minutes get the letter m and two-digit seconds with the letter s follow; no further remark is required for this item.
12h55m31s
